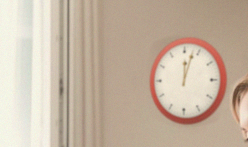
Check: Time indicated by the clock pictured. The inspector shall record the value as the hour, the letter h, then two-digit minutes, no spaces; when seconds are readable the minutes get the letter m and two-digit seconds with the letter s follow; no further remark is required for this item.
12h03
